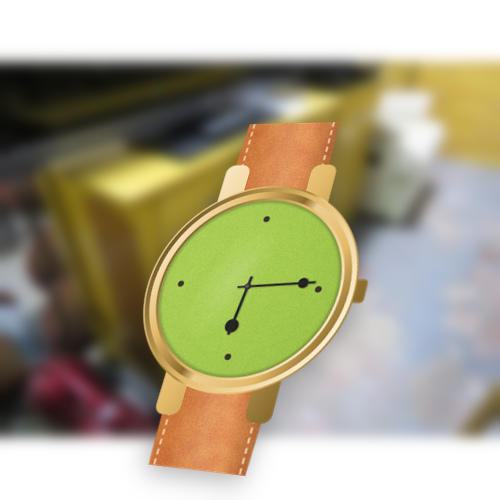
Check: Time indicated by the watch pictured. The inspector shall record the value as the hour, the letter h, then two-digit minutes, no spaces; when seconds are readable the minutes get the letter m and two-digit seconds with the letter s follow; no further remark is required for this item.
6h14
